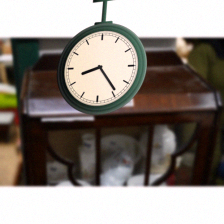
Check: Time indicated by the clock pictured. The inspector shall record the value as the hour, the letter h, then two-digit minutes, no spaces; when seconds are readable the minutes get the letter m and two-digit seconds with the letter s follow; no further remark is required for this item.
8h24
